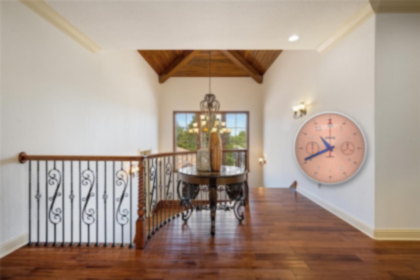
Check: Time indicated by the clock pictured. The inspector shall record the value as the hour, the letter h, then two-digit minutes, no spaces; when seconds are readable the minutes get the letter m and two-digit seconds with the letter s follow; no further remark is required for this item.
10h41
